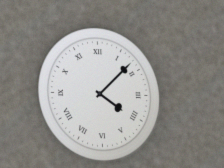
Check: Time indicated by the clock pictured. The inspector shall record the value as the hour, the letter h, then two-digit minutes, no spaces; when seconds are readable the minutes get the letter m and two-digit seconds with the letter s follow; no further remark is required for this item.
4h08
